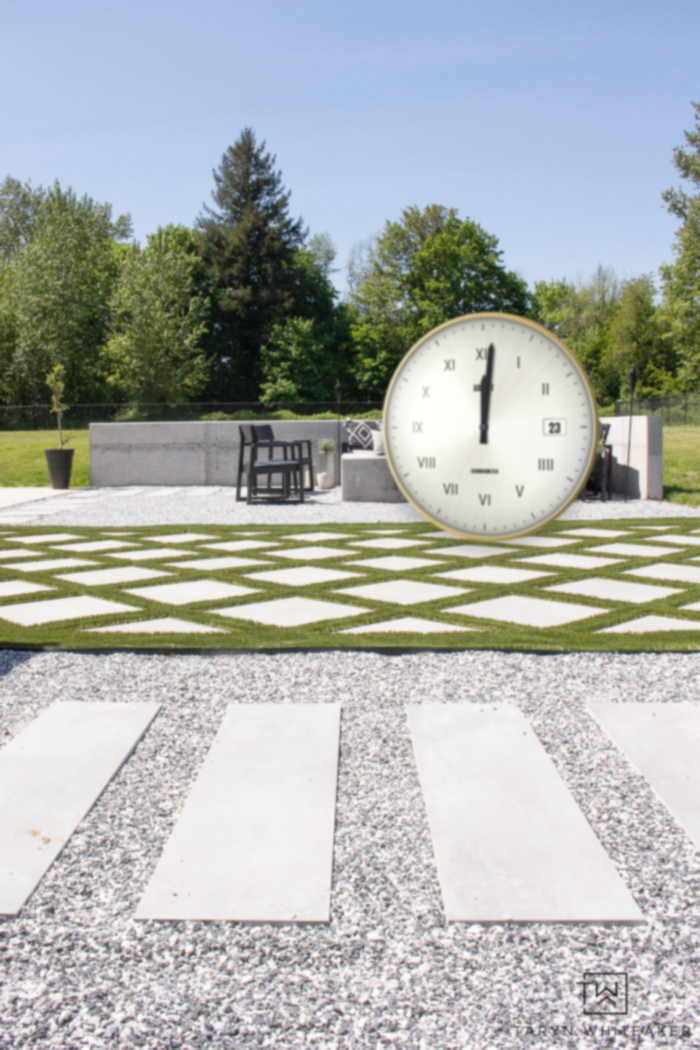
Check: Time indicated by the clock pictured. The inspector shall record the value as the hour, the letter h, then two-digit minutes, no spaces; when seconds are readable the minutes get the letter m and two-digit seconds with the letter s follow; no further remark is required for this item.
12h01
